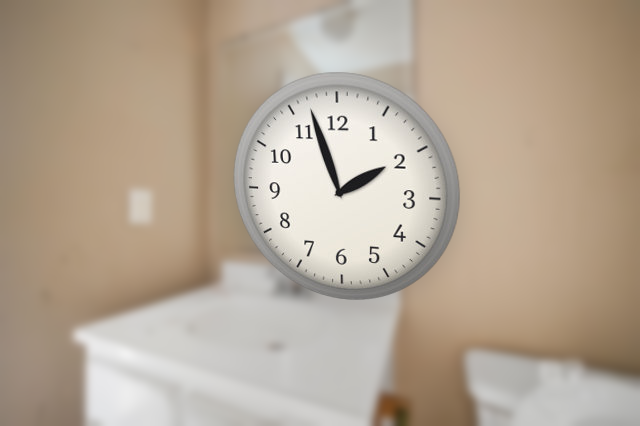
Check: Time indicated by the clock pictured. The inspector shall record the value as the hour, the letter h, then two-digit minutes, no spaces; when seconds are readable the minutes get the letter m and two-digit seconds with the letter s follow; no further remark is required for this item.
1h57
